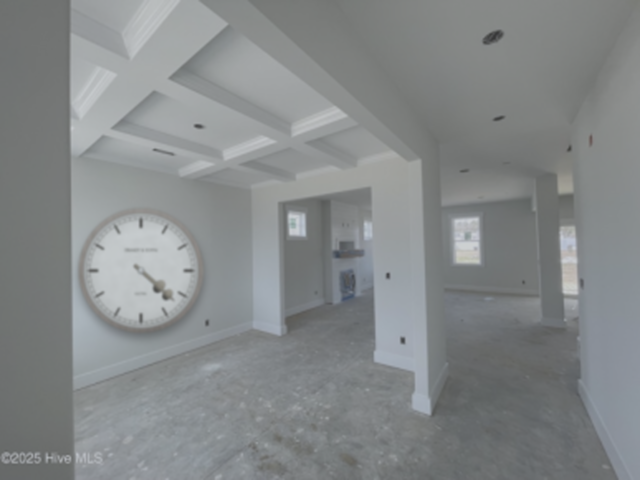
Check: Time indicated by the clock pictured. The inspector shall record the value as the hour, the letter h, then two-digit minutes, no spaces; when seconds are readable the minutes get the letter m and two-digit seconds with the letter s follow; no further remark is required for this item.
4h22
